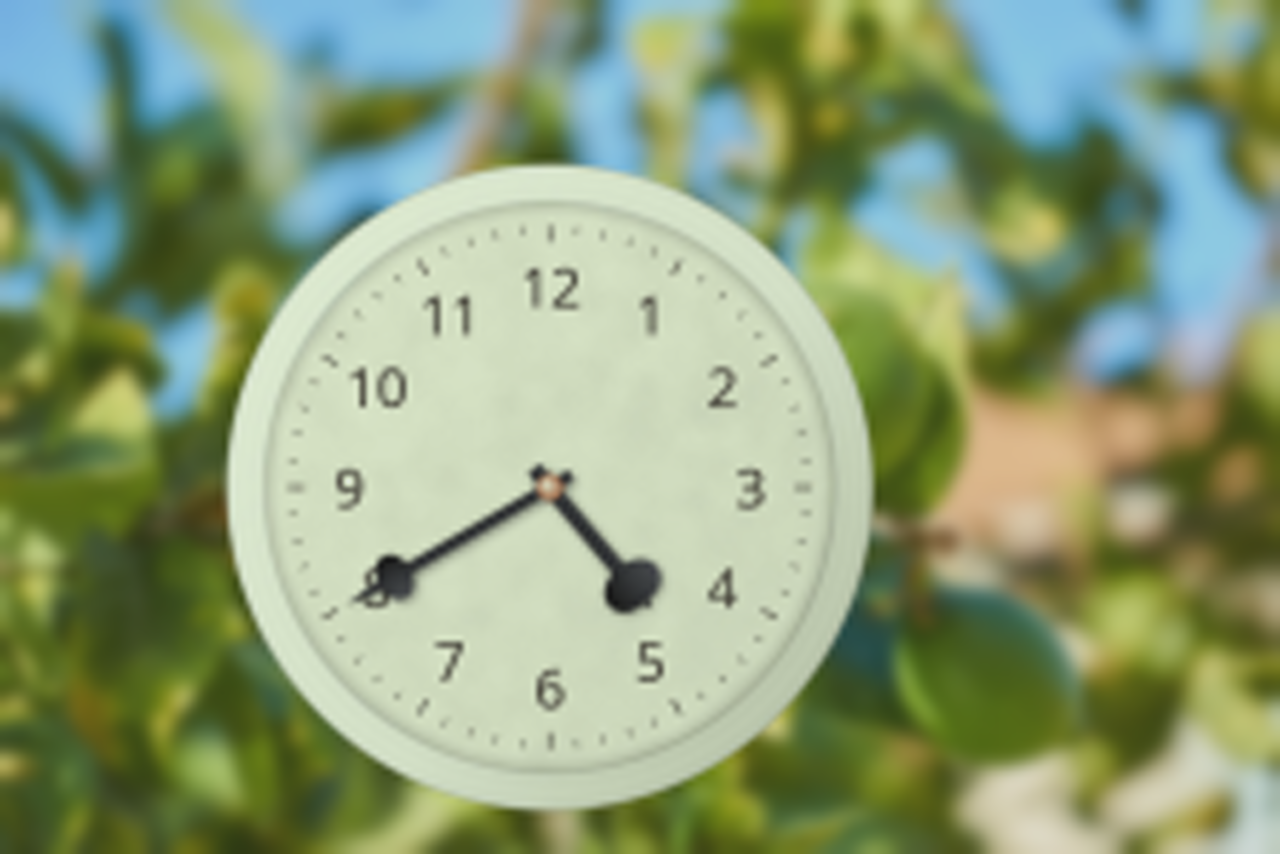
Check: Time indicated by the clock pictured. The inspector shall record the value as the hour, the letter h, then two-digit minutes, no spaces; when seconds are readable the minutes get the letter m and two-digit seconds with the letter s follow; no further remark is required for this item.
4h40
